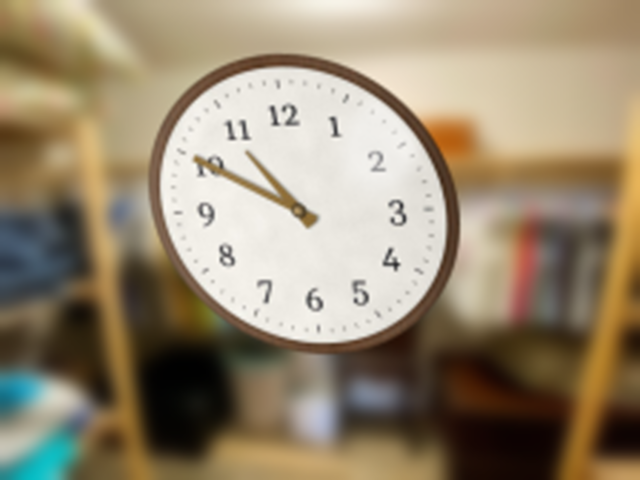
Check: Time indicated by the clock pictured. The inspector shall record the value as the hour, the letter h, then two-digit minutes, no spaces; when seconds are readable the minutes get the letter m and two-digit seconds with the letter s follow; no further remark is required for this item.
10h50
